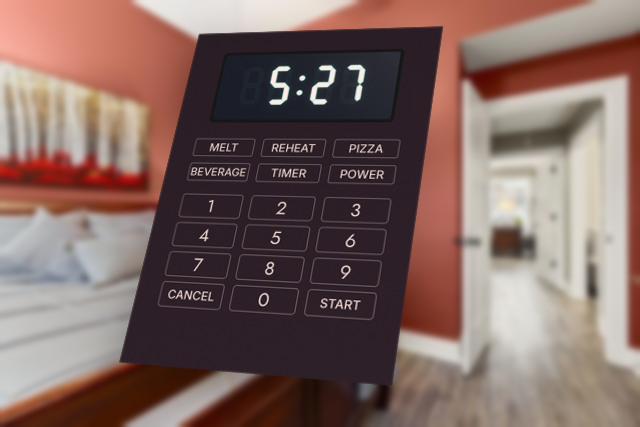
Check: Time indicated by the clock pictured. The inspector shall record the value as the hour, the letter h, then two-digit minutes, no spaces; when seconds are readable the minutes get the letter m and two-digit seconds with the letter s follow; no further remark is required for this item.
5h27
